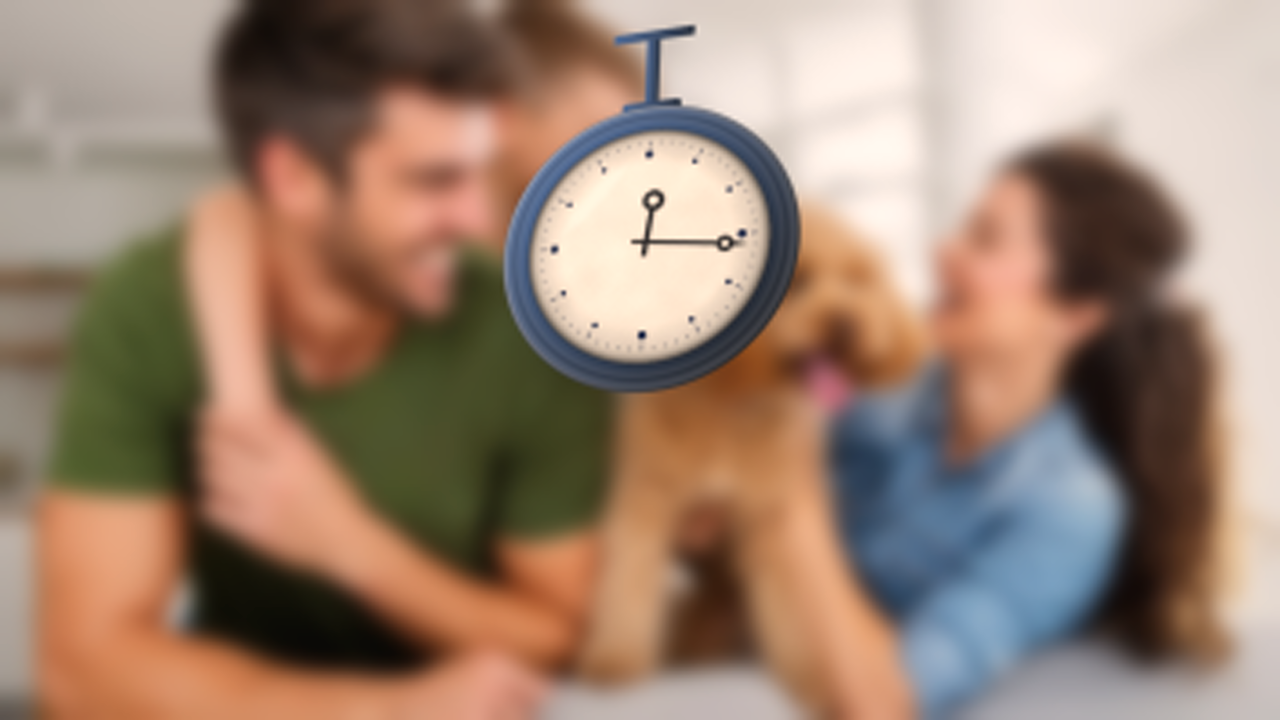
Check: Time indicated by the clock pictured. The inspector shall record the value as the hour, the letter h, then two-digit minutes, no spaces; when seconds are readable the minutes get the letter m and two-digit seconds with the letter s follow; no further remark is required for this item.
12h16
